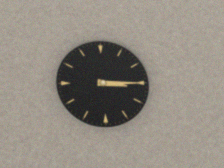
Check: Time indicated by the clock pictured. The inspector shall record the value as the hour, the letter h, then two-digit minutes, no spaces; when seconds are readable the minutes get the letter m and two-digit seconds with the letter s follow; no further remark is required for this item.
3h15
